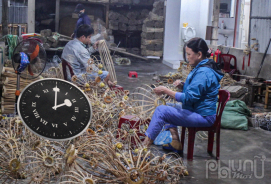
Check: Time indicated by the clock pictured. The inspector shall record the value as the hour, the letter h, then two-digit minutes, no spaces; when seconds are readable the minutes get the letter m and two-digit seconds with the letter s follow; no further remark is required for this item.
2h00
